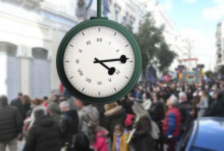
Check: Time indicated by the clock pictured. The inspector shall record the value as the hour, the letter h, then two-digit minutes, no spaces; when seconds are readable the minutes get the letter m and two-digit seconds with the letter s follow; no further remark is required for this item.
4h14
